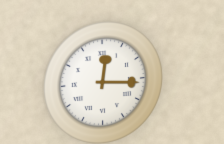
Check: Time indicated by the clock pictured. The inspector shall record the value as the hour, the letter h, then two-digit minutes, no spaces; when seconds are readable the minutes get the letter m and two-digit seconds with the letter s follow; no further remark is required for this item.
12h16
